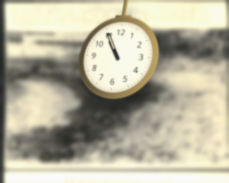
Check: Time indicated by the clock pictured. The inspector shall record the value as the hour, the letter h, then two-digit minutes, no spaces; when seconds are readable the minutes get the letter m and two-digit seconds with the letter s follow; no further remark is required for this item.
10h55
